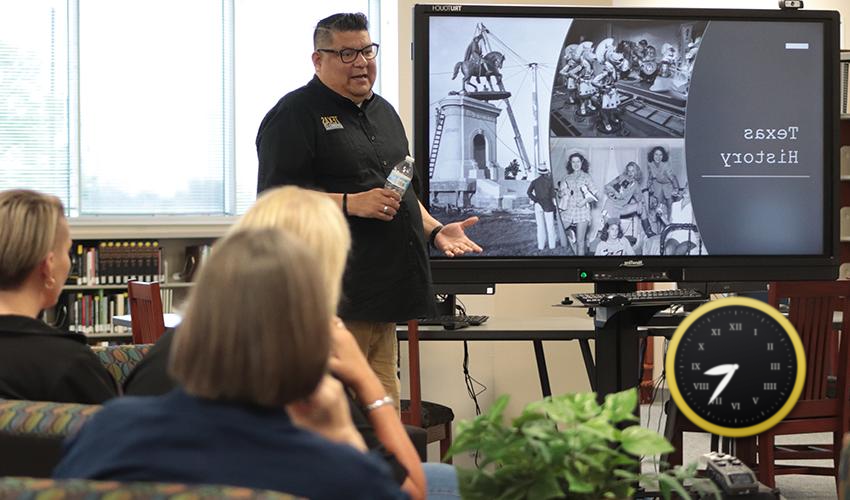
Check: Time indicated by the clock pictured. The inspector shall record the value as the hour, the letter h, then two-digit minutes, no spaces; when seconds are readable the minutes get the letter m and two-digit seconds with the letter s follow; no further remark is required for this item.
8h36
